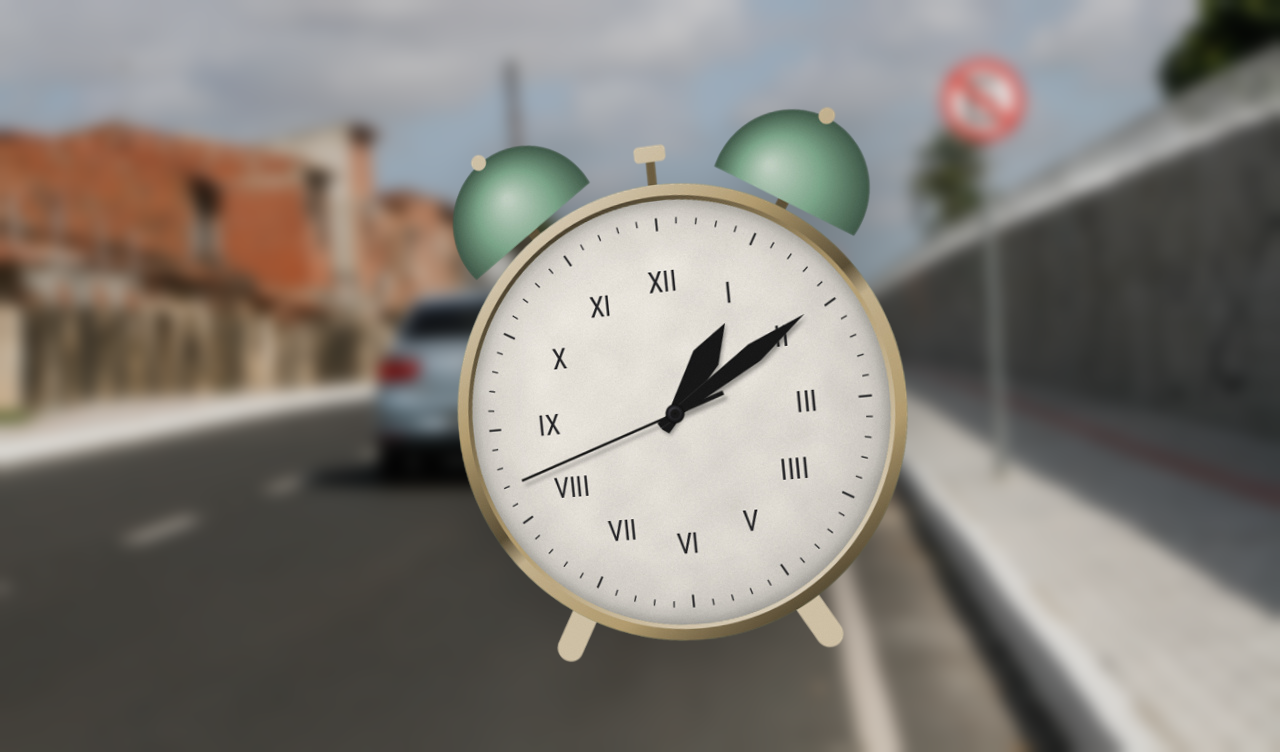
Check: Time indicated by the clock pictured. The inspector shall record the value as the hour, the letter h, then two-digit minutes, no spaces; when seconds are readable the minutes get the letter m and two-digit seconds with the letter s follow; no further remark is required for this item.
1h09m42s
